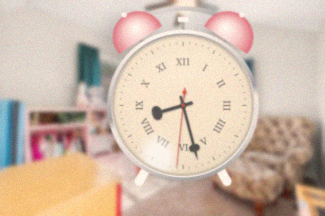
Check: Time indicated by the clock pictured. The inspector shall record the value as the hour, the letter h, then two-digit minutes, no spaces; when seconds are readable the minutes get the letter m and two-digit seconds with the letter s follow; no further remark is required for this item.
8h27m31s
